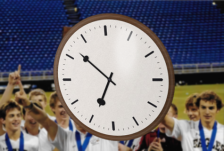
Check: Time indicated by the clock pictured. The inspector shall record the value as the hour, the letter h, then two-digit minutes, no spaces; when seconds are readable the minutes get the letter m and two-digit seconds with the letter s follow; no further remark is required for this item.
6h52
